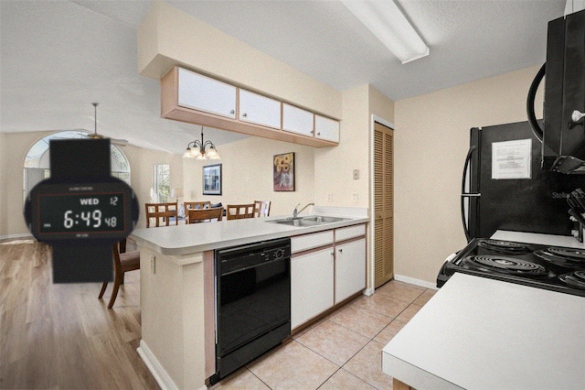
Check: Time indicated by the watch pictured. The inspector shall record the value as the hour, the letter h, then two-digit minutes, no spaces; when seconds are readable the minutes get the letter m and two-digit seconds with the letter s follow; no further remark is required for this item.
6h49m48s
